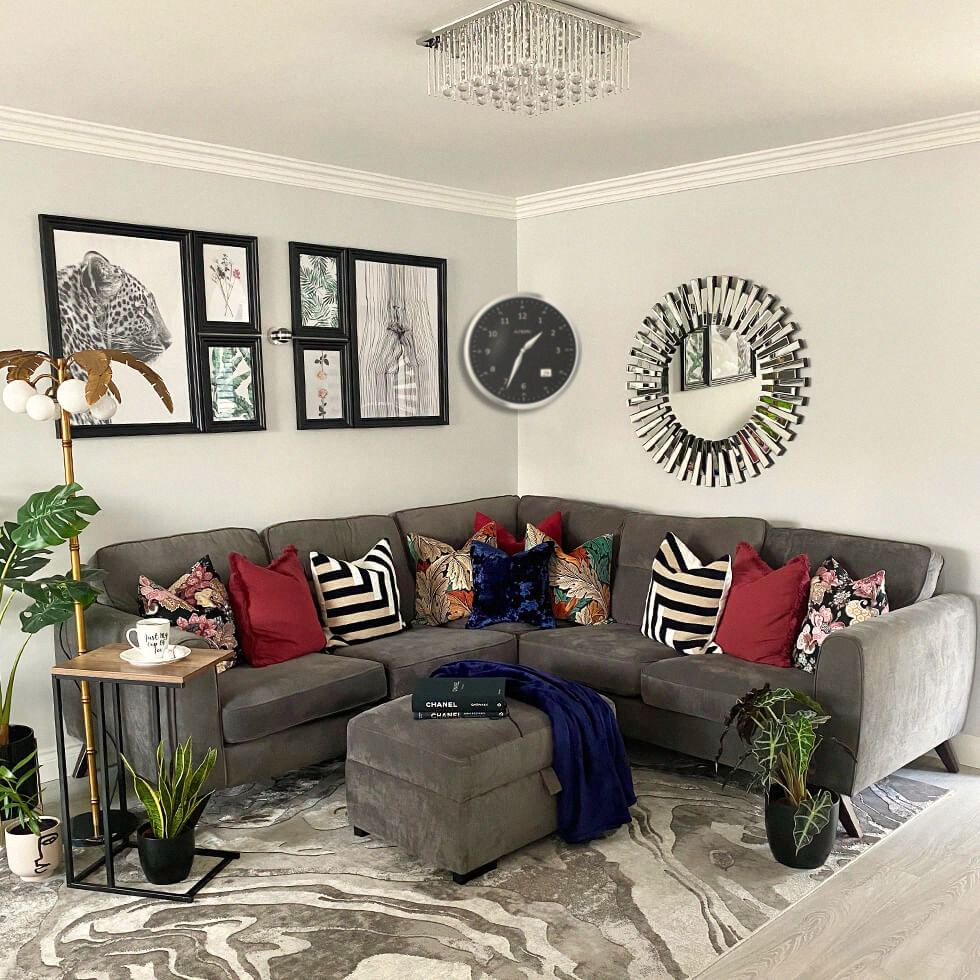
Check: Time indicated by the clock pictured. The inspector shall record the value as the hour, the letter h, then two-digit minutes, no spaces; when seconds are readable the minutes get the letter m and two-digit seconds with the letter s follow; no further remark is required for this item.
1h34
